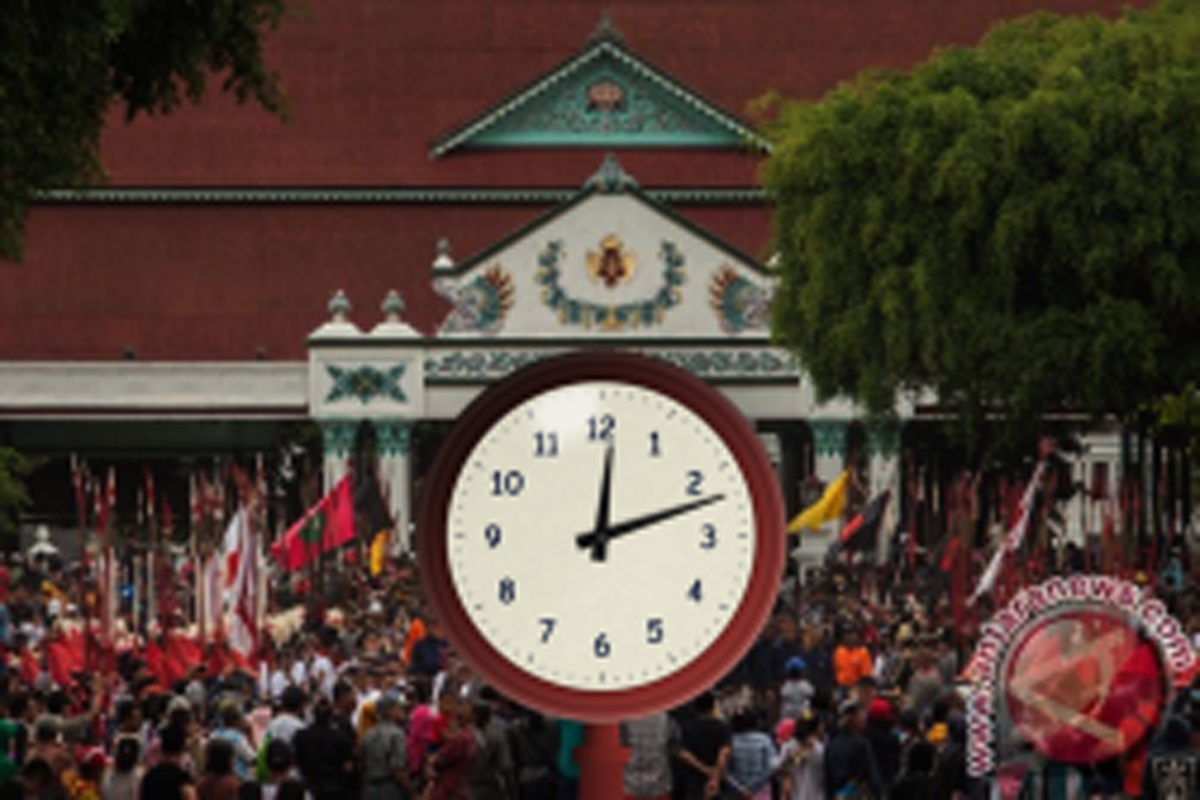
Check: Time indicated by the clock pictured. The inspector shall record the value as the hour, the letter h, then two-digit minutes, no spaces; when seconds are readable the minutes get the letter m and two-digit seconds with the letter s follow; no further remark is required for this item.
12h12
